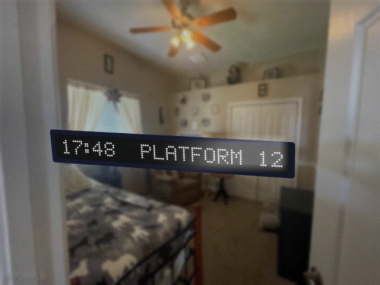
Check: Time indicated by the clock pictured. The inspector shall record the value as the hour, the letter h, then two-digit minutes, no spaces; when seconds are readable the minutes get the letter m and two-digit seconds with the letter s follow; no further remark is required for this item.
17h48
